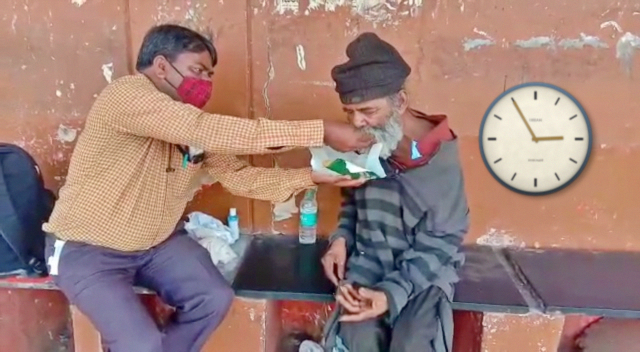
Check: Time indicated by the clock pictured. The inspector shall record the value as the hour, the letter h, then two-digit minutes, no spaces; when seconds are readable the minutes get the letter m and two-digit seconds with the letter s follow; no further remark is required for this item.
2h55
